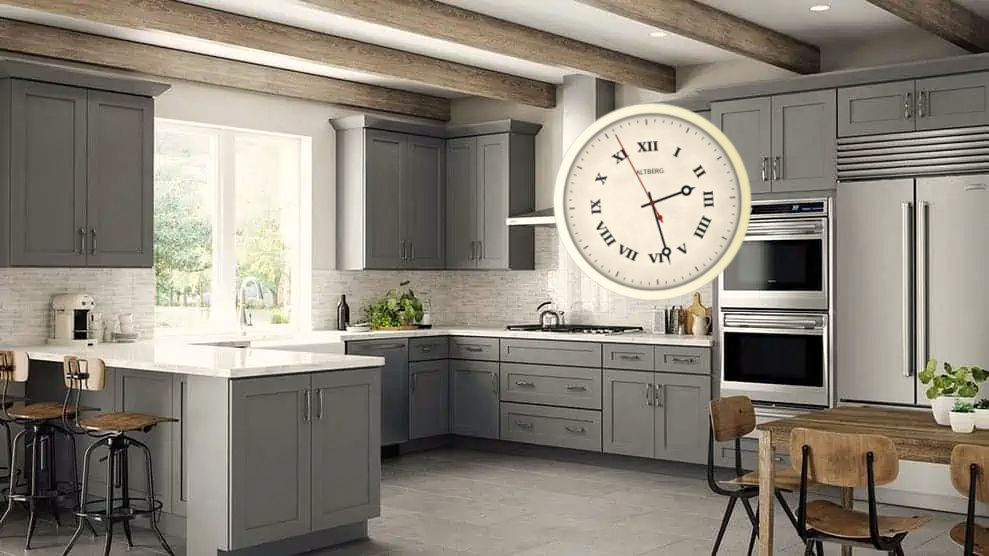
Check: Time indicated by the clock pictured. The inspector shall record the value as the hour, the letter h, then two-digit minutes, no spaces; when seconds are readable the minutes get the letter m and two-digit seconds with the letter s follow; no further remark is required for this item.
2h27m56s
